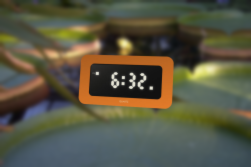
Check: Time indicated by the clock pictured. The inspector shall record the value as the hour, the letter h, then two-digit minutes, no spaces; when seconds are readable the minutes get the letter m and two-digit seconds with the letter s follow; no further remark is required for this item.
6h32
